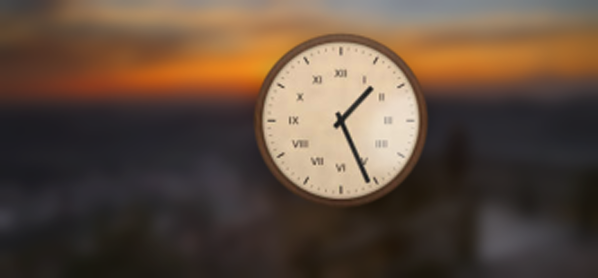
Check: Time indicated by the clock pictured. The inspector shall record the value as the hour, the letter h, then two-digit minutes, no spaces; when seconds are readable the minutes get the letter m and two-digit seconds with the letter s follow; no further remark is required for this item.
1h26
